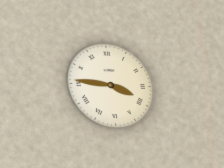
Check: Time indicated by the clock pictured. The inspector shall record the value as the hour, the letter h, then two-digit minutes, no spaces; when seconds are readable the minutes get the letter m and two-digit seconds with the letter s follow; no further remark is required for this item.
3h46
